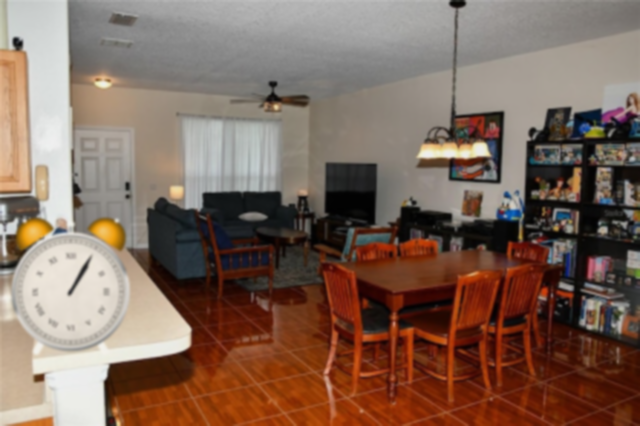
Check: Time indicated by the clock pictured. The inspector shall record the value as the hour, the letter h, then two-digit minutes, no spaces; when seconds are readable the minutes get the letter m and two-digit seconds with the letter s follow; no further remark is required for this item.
1h05
